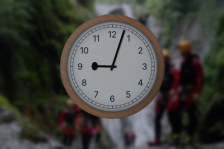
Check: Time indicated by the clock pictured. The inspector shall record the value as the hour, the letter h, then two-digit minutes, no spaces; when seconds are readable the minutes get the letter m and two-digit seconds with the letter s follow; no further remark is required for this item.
9h03
